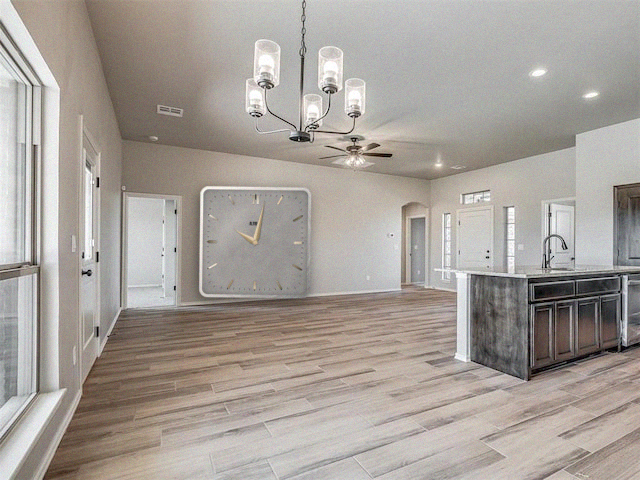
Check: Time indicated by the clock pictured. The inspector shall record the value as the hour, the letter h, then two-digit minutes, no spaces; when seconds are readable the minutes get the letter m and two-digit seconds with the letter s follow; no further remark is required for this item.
10h02
